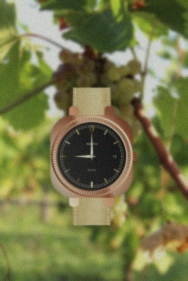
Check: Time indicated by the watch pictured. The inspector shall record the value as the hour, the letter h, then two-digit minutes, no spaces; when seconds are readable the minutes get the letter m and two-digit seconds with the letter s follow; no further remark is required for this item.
9h00
